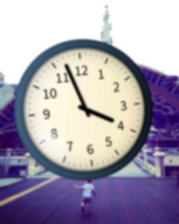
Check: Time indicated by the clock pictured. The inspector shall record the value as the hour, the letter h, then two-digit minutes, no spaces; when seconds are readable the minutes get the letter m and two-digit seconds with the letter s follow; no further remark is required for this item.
3h57
